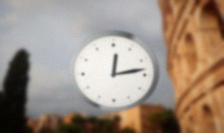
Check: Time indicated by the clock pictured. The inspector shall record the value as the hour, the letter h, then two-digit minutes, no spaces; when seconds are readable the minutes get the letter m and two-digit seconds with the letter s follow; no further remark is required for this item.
12h13
